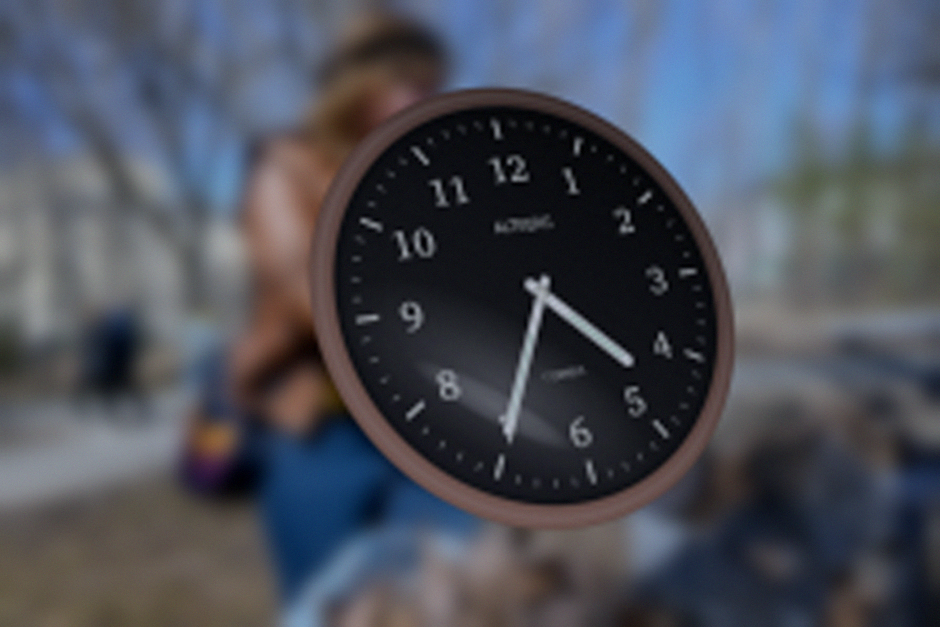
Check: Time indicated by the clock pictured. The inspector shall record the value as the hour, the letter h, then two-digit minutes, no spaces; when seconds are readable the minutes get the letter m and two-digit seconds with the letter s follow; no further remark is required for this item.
4h35
